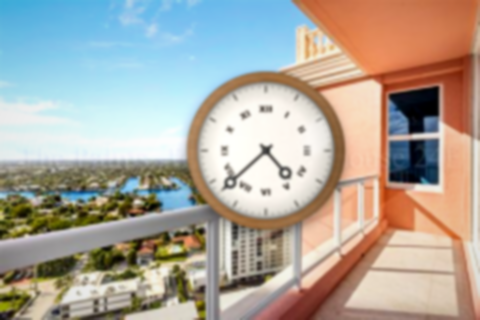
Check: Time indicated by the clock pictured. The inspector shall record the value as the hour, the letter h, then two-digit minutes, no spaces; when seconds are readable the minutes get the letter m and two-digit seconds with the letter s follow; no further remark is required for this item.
4h38
